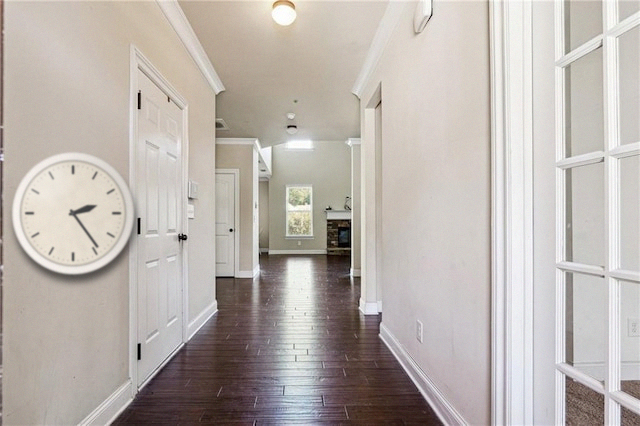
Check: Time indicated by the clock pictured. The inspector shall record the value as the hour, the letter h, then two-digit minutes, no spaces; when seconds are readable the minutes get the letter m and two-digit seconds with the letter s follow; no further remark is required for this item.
2h24
